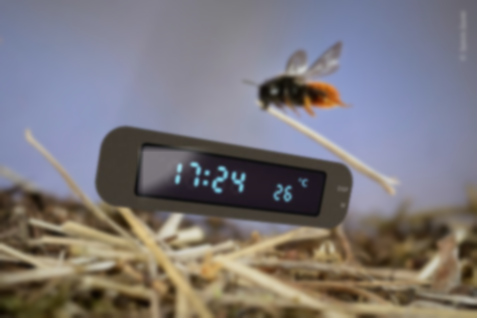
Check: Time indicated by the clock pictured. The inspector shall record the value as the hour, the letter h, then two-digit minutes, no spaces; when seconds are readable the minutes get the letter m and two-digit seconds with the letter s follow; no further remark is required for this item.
17h24
